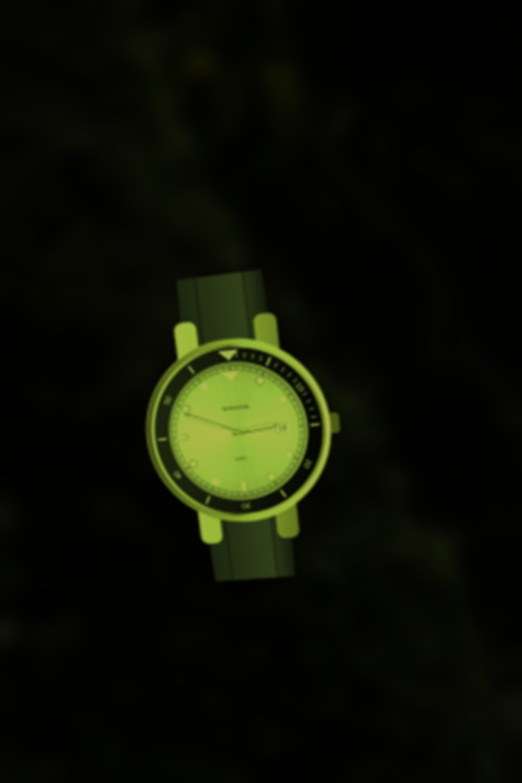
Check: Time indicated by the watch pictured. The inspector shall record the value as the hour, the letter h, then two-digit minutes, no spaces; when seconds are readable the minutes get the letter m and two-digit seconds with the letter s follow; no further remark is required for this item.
2h49
